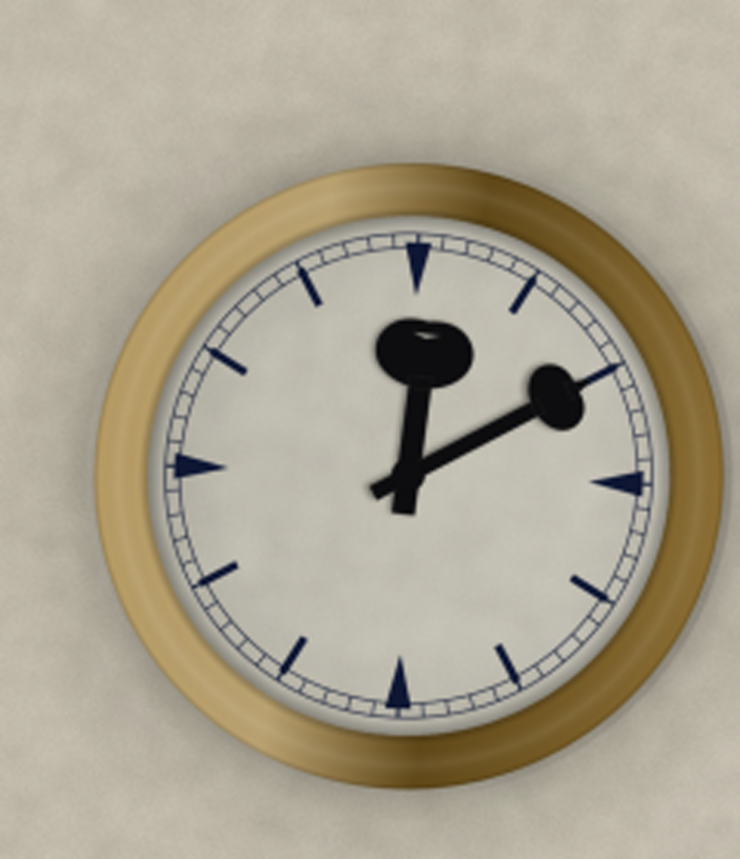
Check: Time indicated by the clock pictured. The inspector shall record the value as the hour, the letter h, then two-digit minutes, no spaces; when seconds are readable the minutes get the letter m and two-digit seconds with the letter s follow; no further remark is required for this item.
12h10
